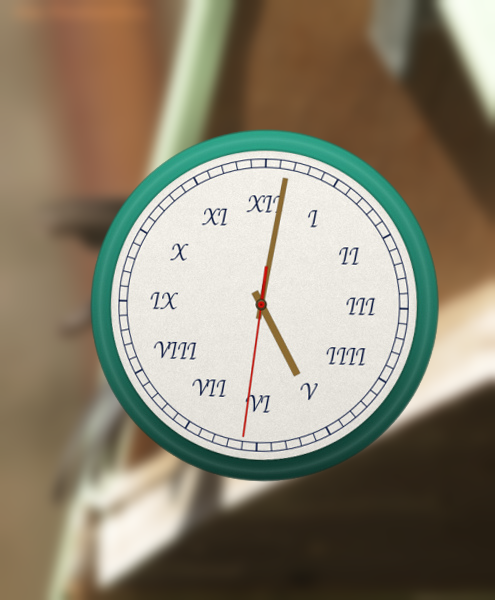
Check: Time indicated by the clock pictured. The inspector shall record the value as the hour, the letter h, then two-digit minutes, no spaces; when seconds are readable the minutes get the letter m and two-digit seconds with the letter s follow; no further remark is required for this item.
5h01m31s
